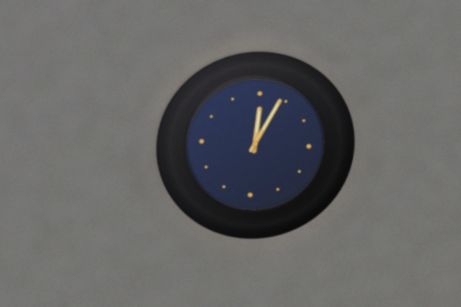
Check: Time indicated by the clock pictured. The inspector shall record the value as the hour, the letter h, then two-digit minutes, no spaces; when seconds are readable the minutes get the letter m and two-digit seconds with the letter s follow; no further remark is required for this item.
12h04
